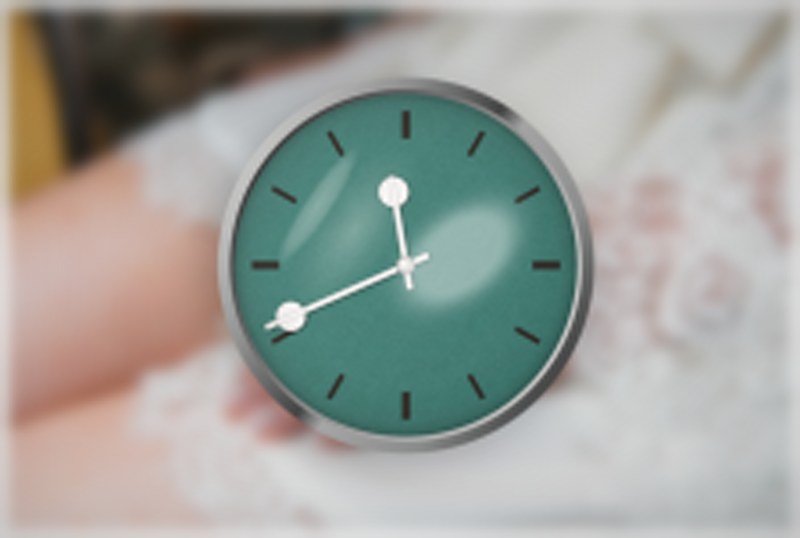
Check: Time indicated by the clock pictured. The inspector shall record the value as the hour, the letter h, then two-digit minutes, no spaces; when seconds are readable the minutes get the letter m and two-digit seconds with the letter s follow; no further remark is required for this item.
11h41
